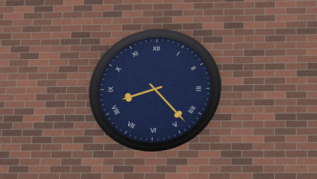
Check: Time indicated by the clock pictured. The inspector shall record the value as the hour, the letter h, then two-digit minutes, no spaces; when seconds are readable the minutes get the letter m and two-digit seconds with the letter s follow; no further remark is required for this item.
8h23
